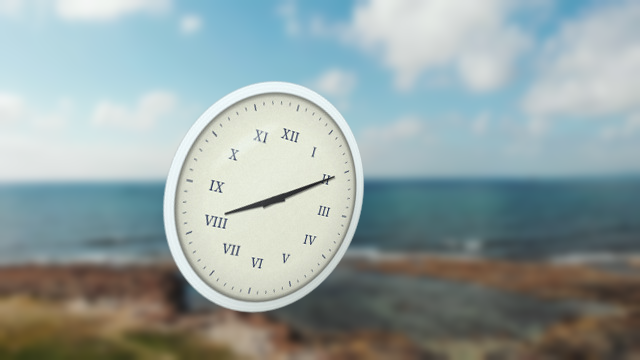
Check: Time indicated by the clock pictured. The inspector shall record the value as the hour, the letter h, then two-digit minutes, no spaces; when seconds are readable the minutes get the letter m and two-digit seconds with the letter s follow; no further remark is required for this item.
8h10
